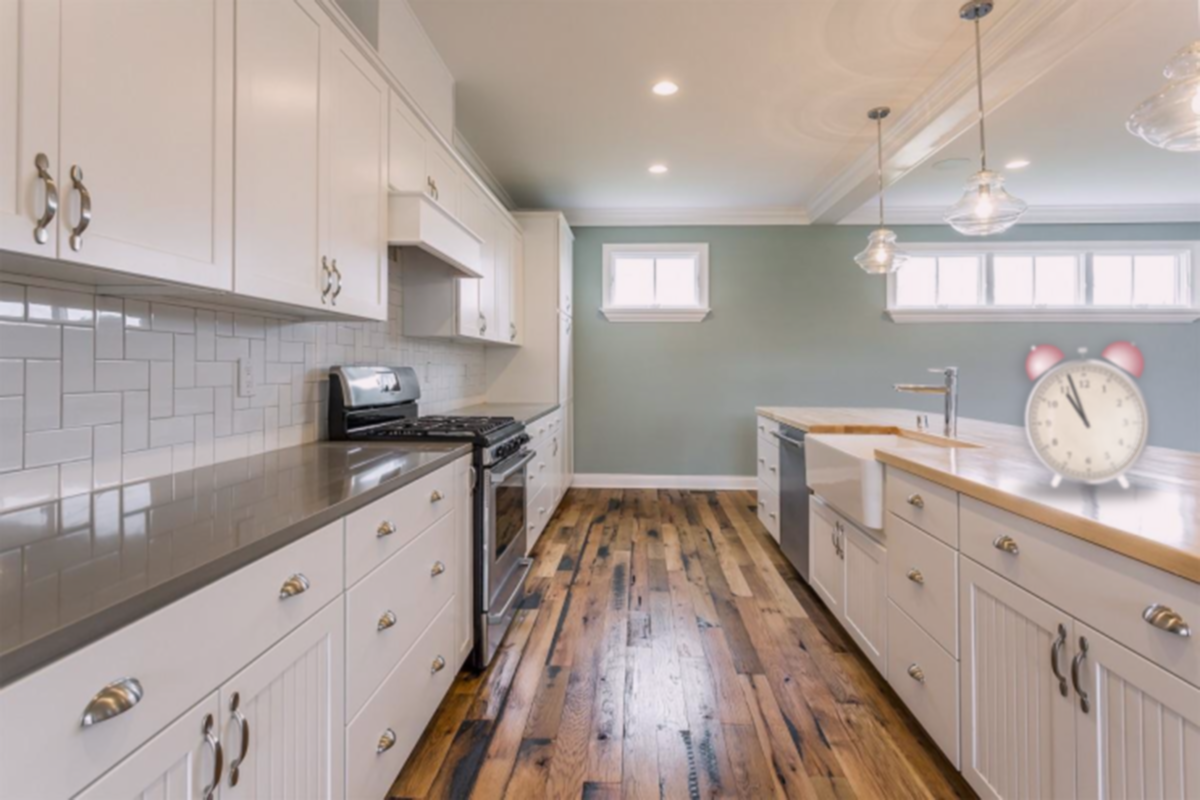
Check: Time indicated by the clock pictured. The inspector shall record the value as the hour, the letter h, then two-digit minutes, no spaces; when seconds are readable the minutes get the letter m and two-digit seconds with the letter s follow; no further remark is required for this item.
10h57
